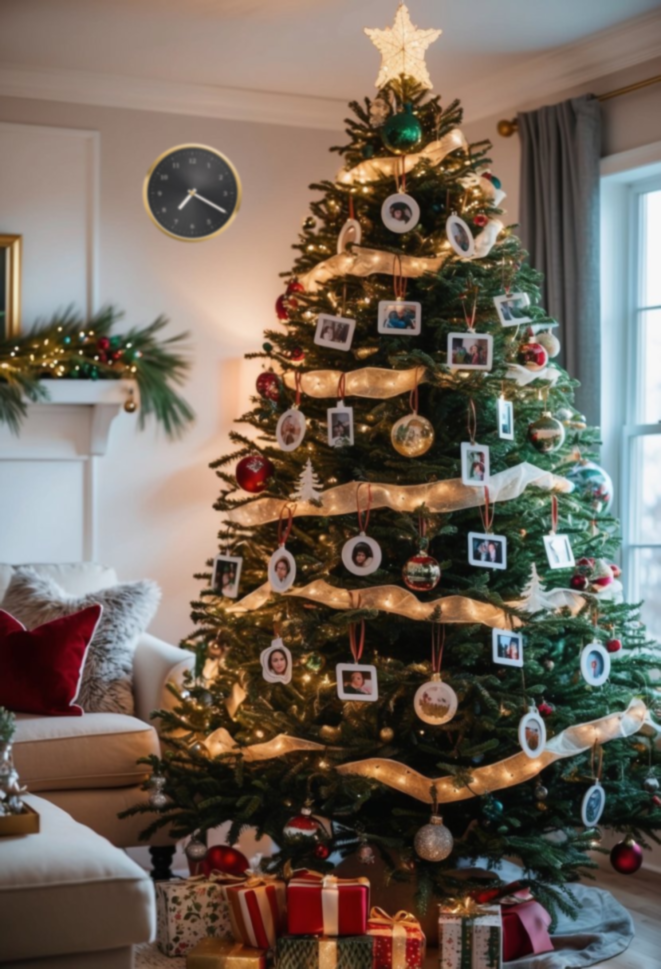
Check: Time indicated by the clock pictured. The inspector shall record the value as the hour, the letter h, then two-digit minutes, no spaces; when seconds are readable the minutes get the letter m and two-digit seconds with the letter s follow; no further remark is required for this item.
7h20
